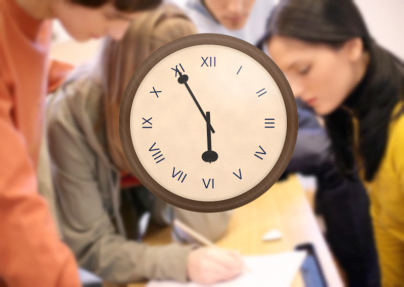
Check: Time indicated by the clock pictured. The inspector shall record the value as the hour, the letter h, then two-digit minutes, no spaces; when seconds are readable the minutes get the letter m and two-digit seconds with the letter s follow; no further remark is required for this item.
5h55
